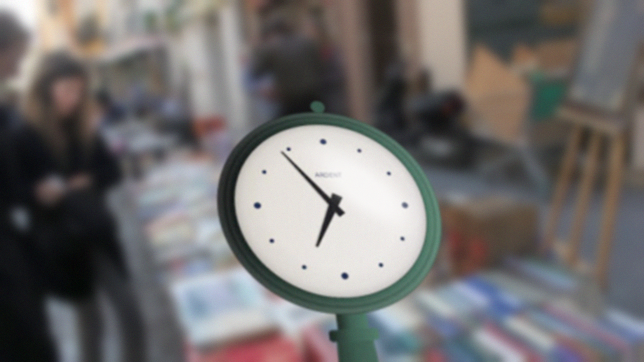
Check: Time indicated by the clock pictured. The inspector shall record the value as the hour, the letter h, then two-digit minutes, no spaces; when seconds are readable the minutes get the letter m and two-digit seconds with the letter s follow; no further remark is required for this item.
6h54
